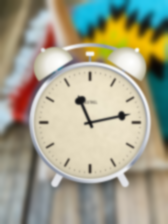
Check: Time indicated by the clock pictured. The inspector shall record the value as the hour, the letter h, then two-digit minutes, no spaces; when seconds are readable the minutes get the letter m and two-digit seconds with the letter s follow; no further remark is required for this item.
11h13
